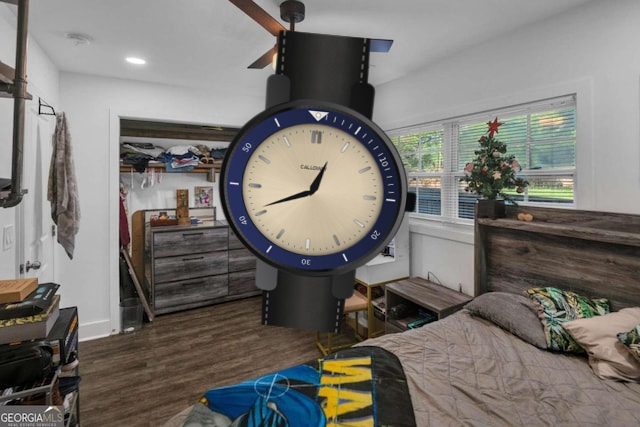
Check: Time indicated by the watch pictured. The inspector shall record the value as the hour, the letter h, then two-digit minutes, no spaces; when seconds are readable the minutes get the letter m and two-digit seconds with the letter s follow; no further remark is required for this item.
12h41
